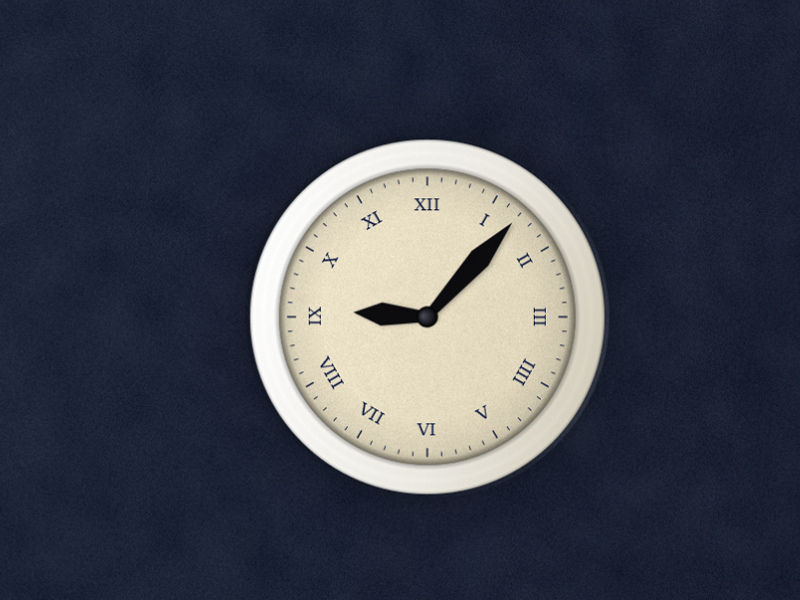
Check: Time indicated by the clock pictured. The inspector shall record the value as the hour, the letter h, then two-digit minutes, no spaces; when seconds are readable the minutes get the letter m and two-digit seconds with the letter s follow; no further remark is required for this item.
9h07
